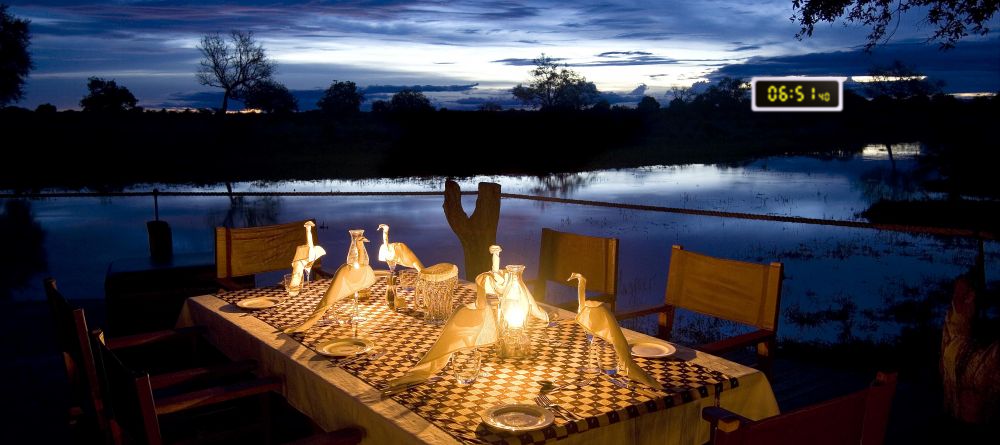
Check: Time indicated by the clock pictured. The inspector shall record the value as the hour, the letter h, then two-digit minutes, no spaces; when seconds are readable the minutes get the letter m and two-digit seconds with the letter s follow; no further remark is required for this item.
6h51
